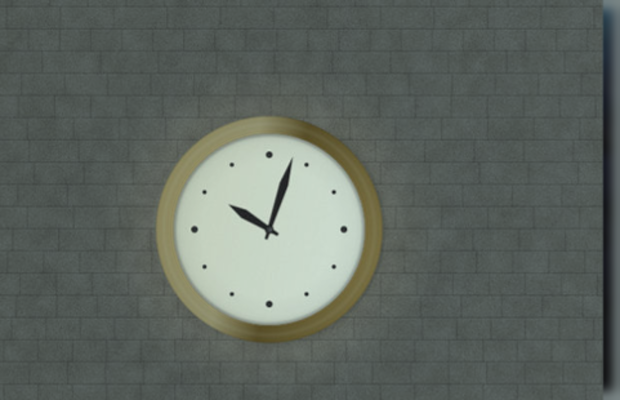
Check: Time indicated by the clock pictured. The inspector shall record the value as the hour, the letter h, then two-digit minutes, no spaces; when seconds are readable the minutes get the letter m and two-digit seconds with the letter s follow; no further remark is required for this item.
10h03
